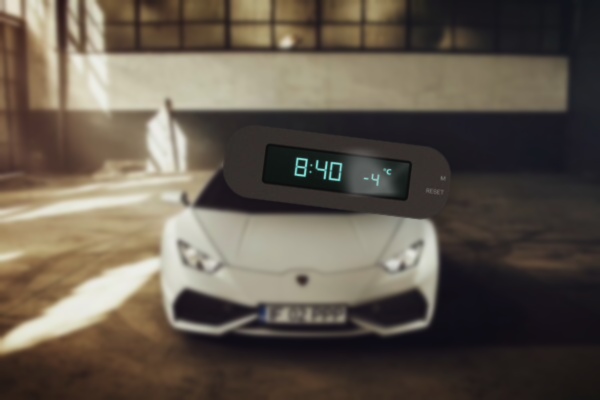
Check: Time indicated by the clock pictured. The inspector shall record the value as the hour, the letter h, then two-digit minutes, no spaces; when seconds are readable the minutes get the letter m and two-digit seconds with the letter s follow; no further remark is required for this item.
8h40
